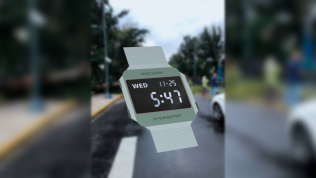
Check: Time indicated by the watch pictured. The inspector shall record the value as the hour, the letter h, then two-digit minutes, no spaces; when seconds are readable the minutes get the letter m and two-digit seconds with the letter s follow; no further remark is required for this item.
5h47
